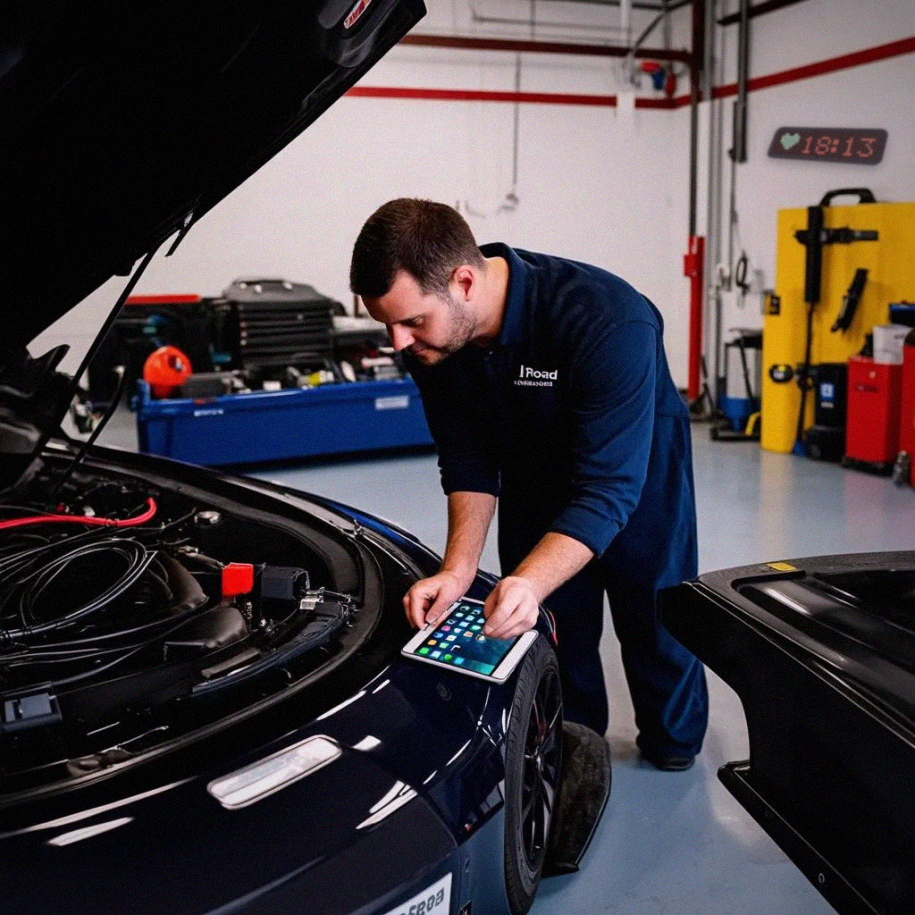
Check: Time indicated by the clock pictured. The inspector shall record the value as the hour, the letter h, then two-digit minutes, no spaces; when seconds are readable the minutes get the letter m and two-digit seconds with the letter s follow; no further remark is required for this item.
18h13
